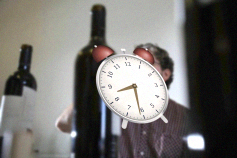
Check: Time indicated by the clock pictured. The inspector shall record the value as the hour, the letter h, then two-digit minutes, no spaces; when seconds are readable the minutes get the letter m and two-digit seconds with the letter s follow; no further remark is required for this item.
8h31
